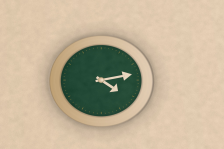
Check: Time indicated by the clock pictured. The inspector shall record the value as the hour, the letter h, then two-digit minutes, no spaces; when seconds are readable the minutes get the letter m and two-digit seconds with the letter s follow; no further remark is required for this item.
4h13
